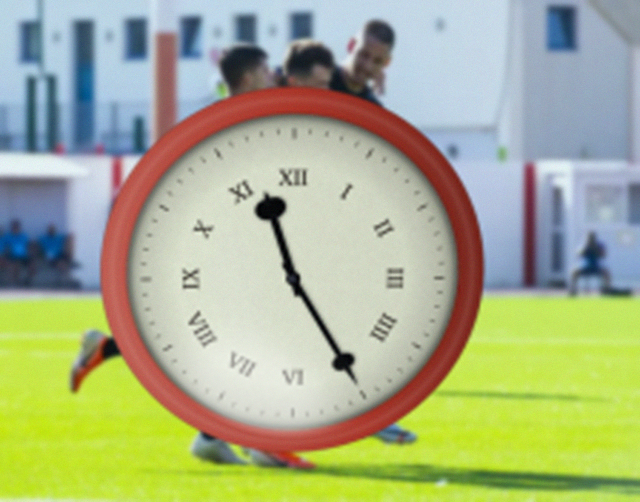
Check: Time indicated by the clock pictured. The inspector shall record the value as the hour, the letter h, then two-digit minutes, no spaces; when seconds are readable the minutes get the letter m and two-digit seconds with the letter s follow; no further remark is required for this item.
11h25
